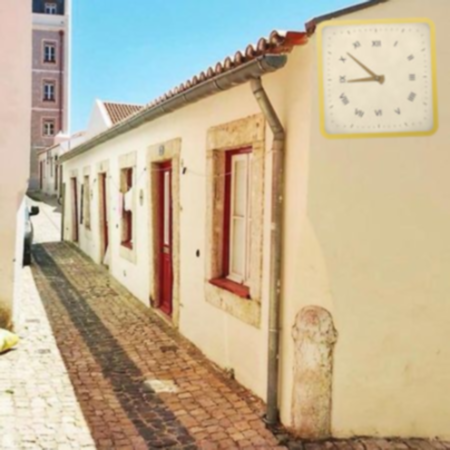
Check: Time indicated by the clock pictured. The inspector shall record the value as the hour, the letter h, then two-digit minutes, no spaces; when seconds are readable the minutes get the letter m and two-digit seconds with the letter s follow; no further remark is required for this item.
8h52
